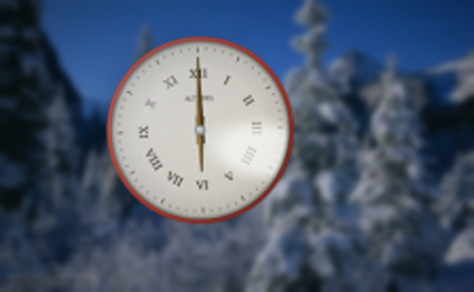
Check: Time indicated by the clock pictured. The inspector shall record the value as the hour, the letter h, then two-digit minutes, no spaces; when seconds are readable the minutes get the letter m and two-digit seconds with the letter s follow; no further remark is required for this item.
6h00
